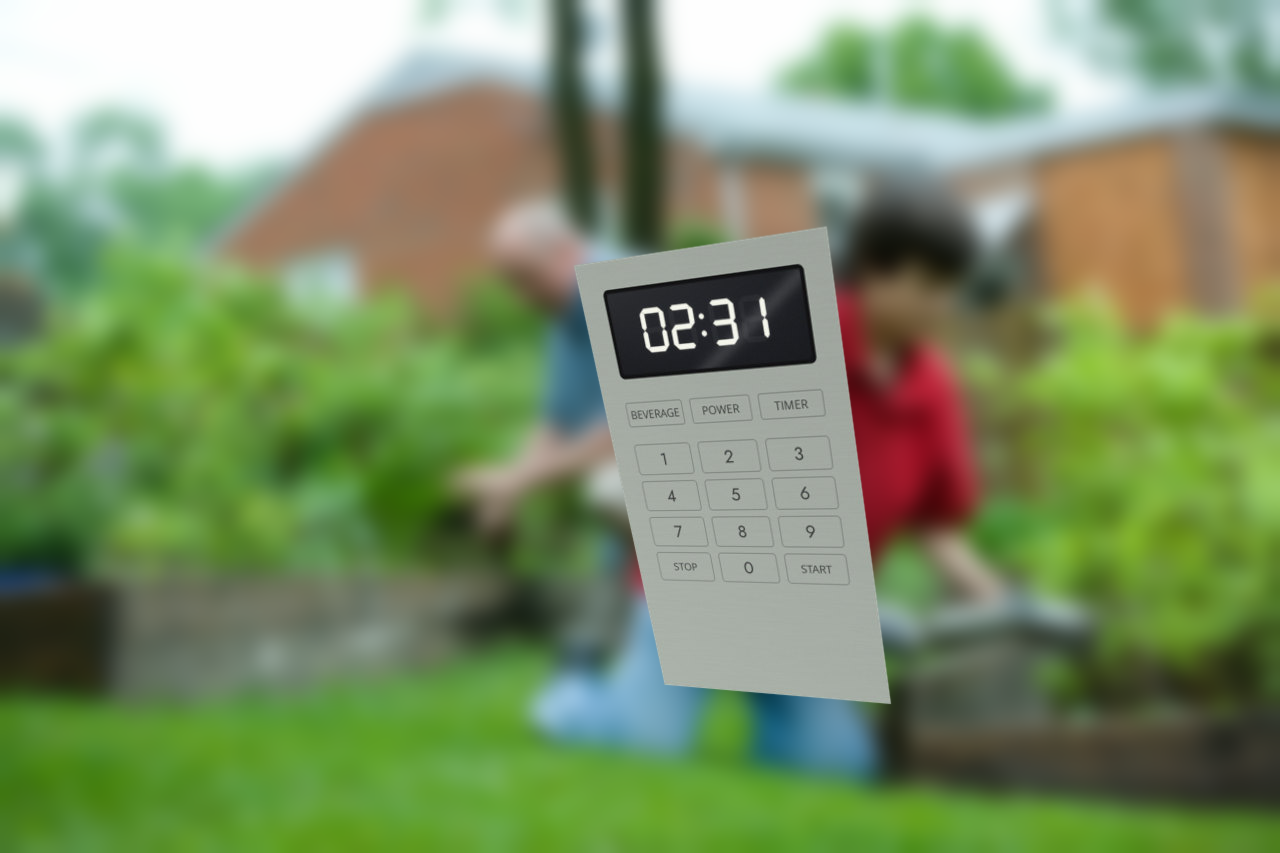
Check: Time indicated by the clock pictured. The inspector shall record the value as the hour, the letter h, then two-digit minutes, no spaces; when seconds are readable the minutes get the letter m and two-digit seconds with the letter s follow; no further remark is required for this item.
2h31
